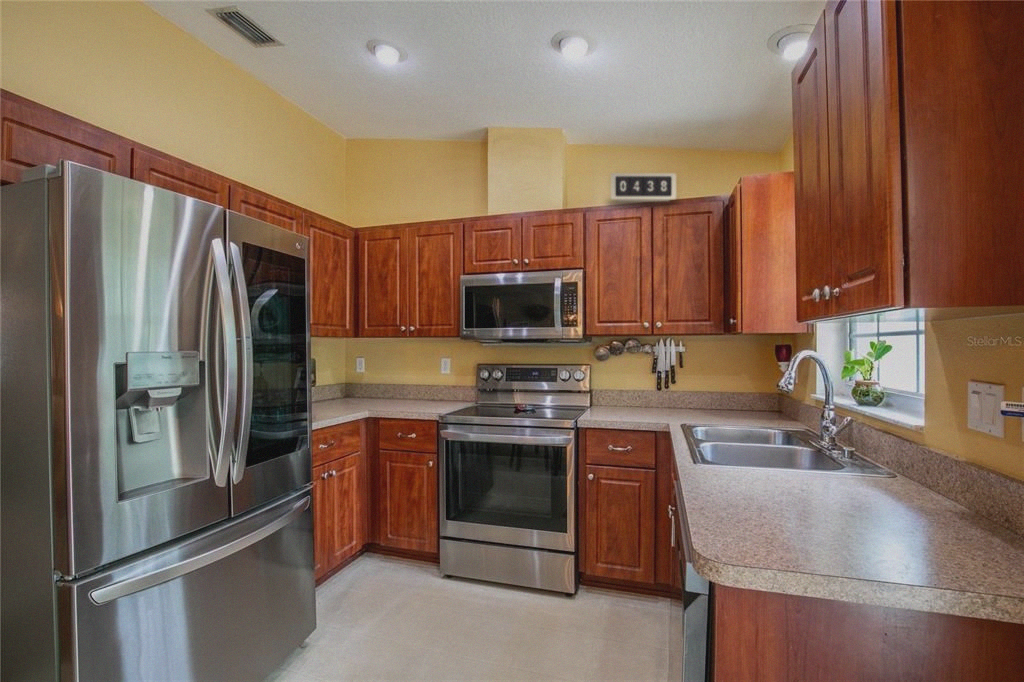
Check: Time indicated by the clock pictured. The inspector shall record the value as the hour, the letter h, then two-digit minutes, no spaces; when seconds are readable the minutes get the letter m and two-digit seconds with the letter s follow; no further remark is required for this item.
4h38
